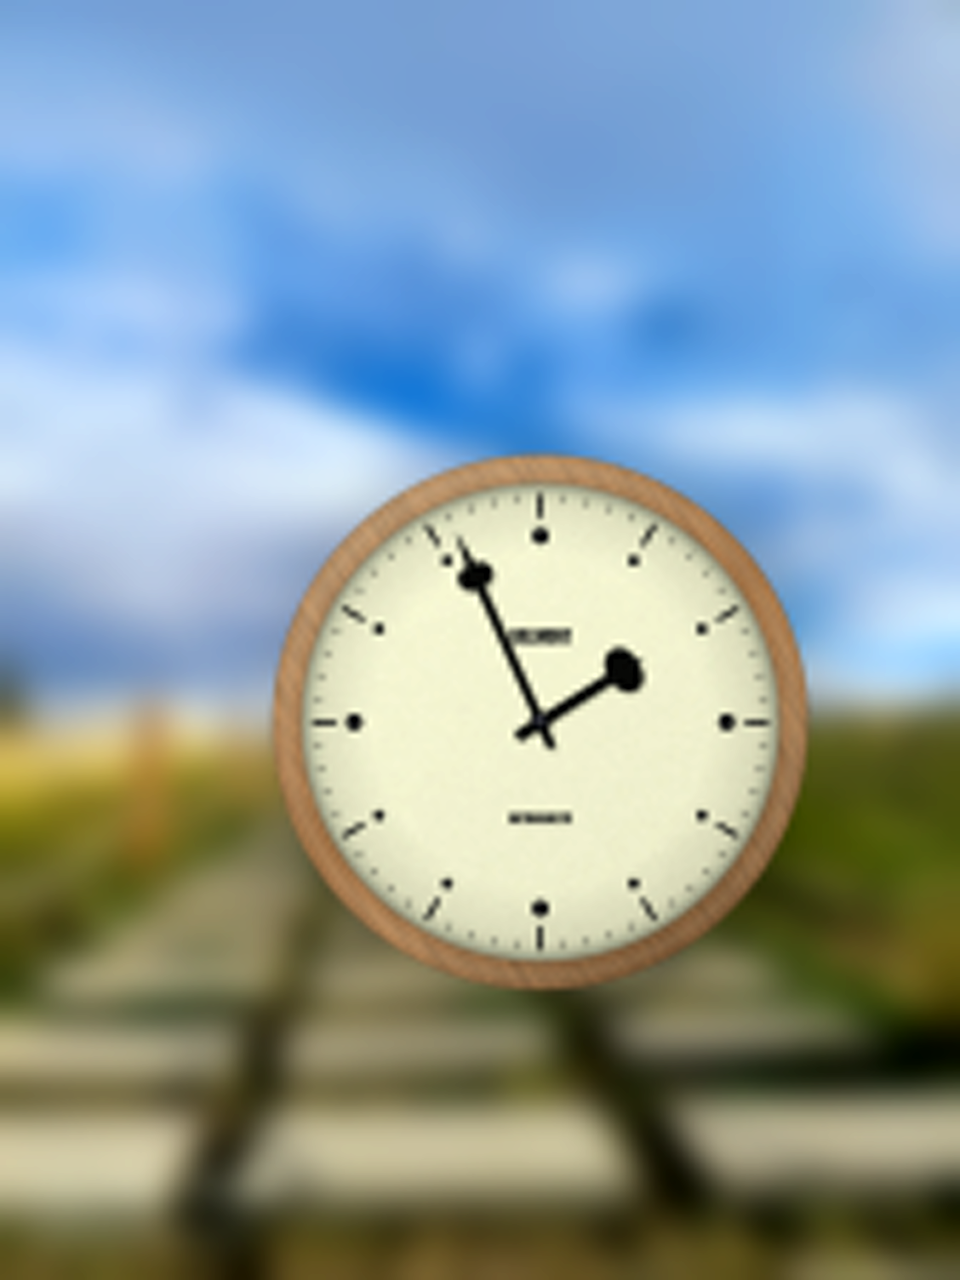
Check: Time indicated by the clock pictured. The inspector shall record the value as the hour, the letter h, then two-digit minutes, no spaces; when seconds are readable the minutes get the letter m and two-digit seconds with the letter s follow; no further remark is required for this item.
1h56
